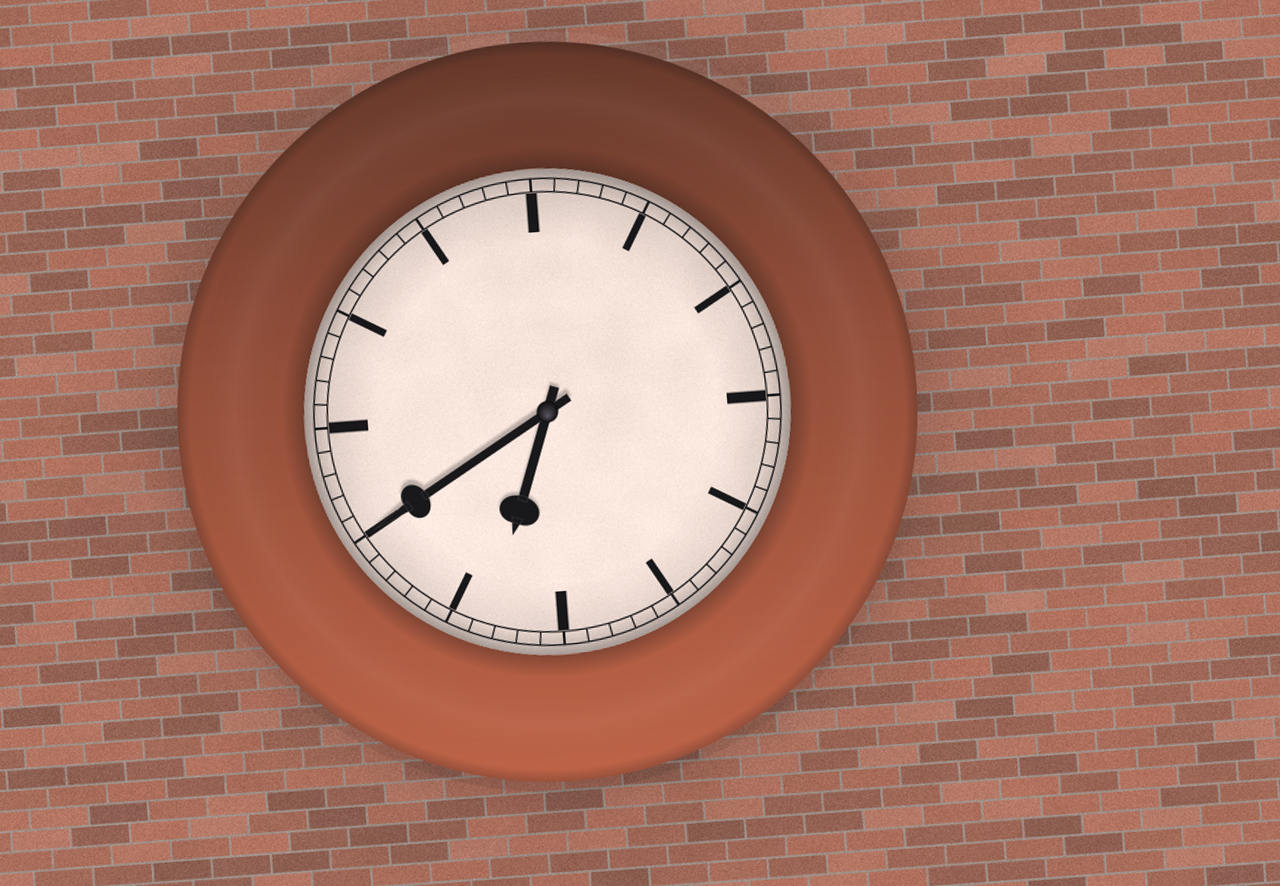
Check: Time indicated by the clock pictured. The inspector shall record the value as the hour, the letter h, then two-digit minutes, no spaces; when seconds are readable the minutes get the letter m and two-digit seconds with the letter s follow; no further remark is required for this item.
6h40
